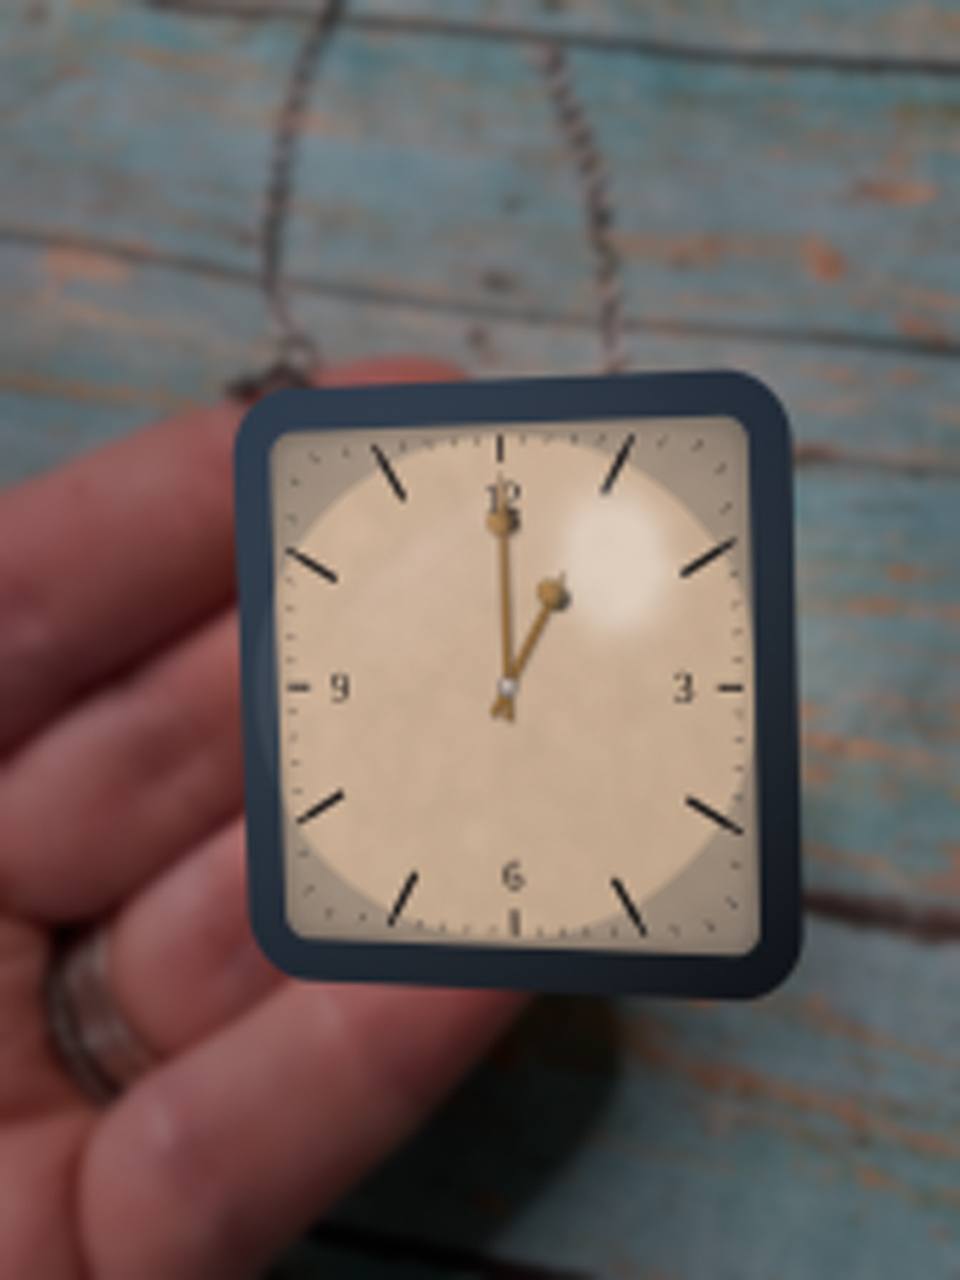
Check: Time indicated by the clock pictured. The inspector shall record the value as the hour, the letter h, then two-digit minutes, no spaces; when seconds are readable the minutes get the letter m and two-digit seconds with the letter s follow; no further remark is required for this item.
1h00
